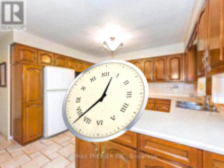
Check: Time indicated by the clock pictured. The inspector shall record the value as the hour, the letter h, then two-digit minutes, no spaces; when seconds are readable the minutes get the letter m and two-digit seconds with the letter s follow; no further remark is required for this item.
12h38
